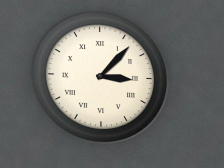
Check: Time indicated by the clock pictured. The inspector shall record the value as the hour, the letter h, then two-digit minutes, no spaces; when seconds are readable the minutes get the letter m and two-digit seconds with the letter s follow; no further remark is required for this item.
3h07
